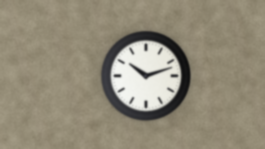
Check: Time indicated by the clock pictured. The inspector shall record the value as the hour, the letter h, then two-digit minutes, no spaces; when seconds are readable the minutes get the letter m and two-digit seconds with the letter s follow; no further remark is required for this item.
10h12
